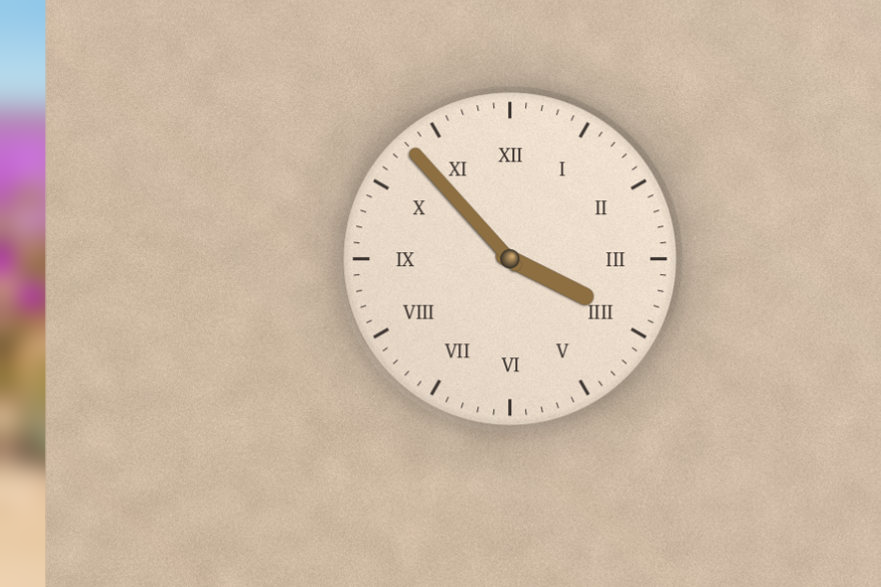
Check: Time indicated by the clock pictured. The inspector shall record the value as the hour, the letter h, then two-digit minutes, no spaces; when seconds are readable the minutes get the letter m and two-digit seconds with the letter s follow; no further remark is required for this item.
3h53
